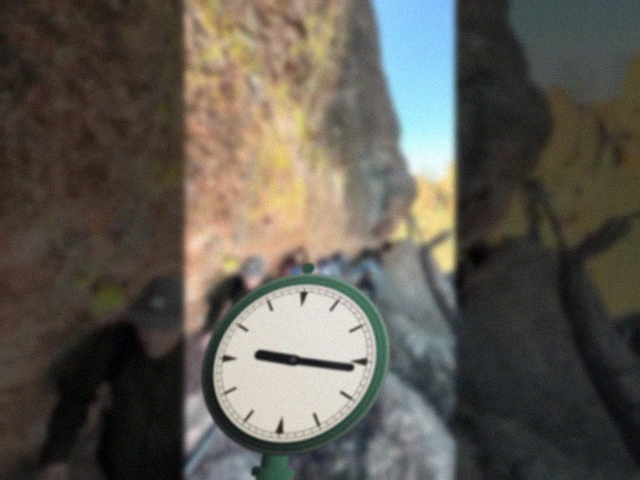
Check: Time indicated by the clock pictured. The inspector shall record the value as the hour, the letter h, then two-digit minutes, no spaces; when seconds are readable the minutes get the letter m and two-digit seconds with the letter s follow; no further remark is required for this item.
9h16
